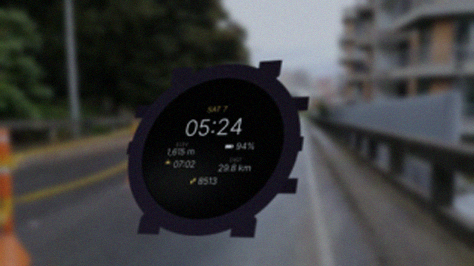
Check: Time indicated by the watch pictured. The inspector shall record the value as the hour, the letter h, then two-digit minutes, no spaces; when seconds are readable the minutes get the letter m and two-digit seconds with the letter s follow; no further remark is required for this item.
5h24
